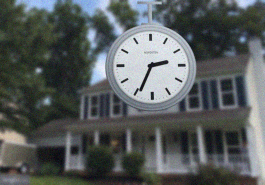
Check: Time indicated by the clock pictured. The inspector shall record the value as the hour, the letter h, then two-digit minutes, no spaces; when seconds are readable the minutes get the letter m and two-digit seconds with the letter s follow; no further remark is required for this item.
2h34
